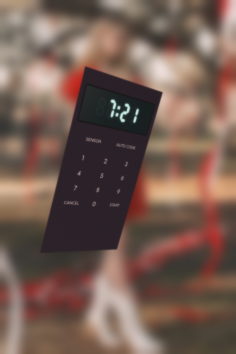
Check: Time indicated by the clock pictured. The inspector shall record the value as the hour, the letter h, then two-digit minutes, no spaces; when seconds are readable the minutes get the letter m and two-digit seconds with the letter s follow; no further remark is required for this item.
7h21
